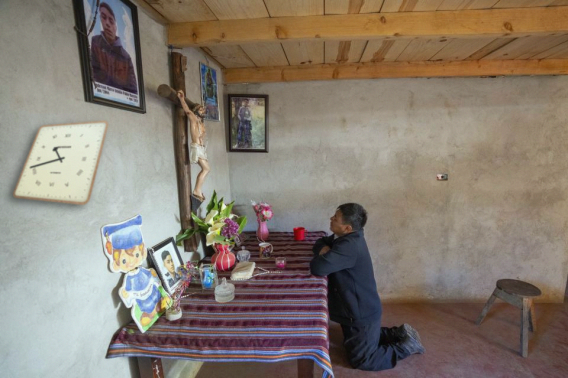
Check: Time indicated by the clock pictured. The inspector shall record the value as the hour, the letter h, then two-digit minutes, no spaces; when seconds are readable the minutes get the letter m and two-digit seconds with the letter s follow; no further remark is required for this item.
10h42
